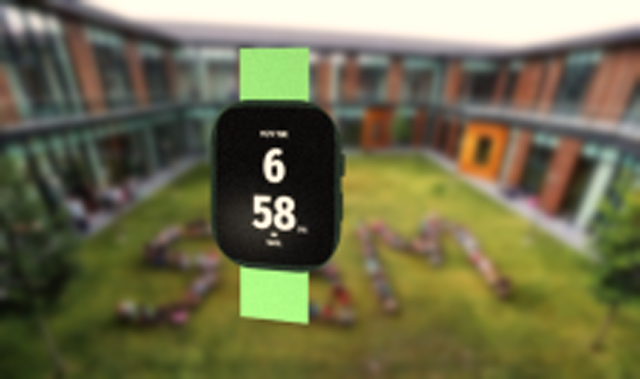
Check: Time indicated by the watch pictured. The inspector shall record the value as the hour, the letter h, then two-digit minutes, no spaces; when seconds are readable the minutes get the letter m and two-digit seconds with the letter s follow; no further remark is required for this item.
6h58
